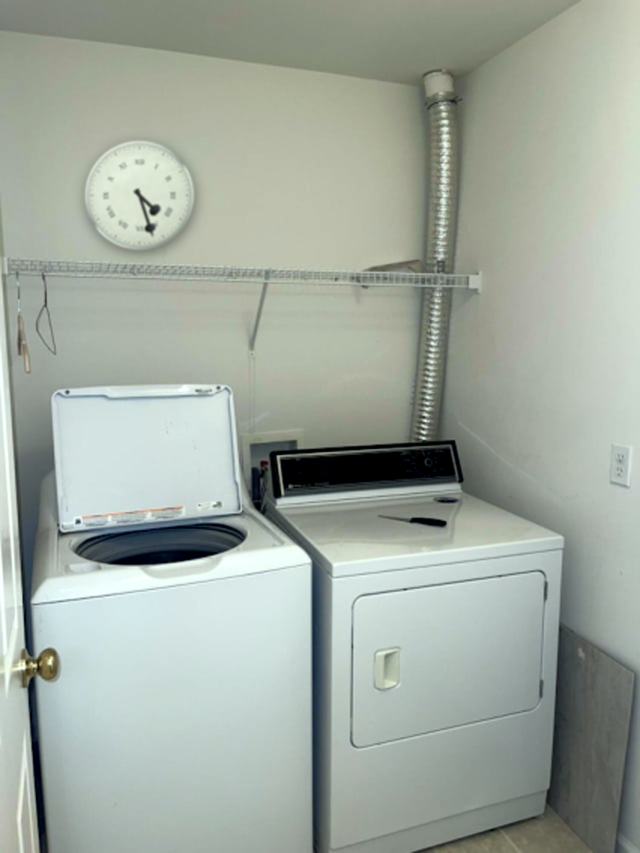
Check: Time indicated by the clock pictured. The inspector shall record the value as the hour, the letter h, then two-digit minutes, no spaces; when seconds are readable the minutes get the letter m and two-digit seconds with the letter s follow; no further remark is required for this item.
4h27
